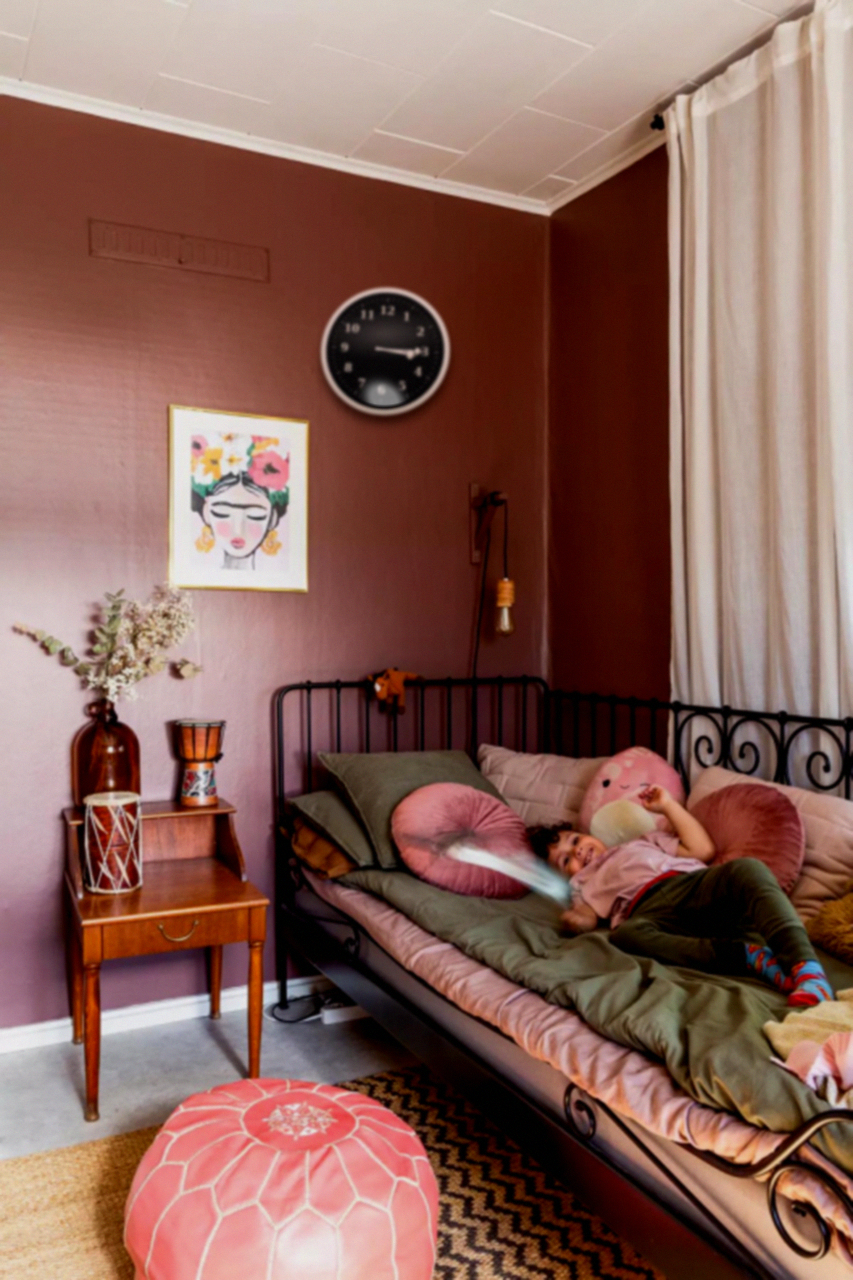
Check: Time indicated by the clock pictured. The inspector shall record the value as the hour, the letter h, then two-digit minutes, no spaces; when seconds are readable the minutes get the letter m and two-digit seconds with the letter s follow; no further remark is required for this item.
3h15
